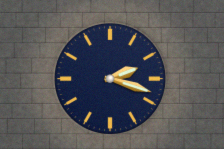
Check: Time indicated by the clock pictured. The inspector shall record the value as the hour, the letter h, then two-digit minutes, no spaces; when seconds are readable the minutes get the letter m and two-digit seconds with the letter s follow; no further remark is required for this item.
2h18
